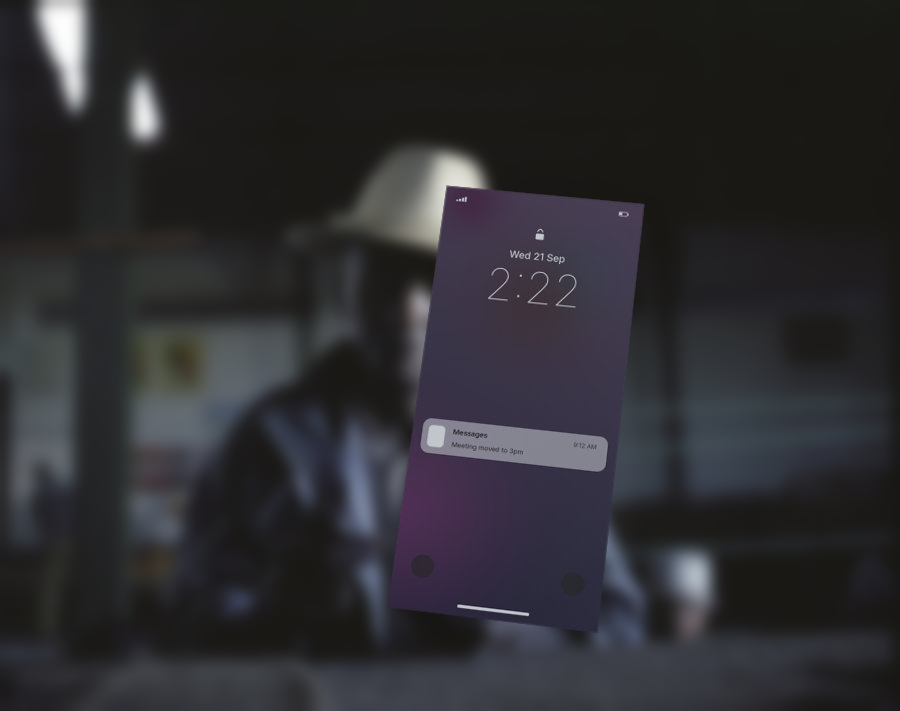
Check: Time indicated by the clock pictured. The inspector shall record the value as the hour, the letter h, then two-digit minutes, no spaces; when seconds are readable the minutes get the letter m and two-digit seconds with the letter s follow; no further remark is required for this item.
2h22
